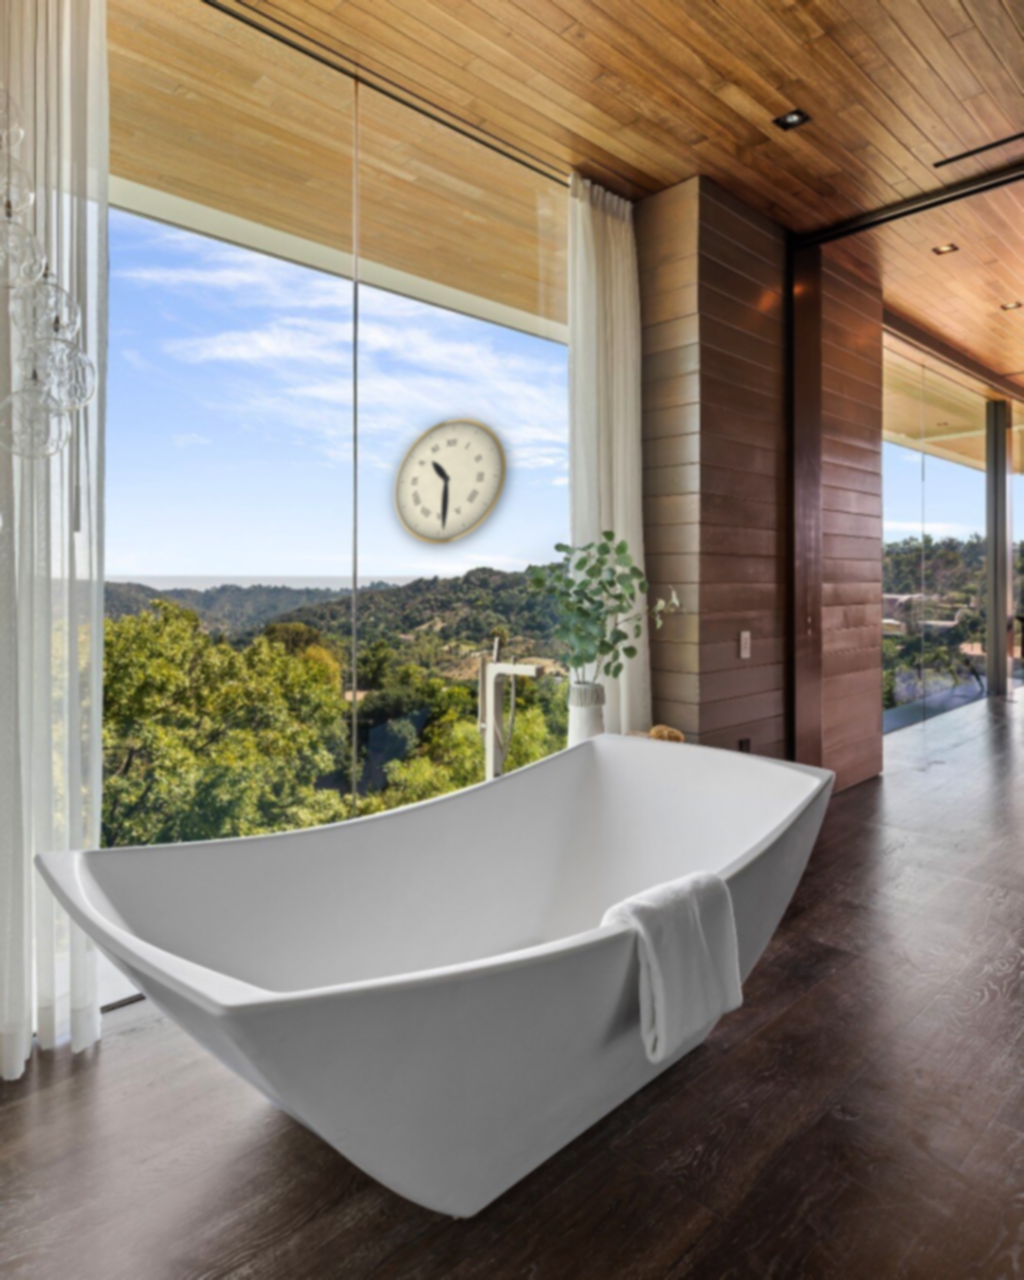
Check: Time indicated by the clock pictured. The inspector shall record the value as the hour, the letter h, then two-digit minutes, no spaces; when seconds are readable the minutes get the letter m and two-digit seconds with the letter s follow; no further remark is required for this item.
10h29
